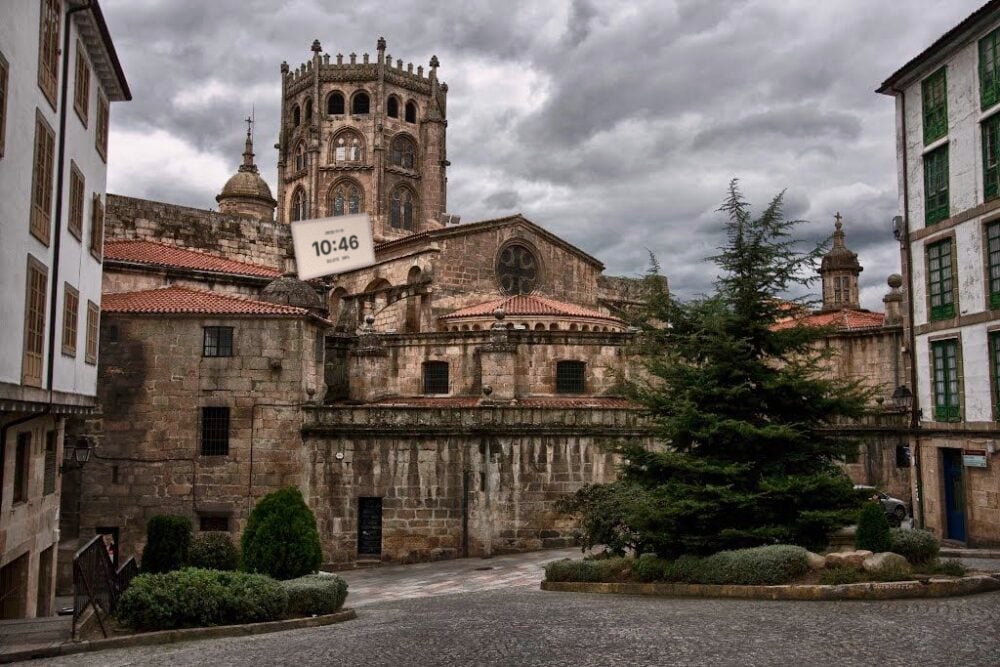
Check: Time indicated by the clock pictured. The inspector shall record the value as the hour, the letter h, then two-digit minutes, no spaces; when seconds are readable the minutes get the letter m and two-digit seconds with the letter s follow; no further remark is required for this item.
10h46
